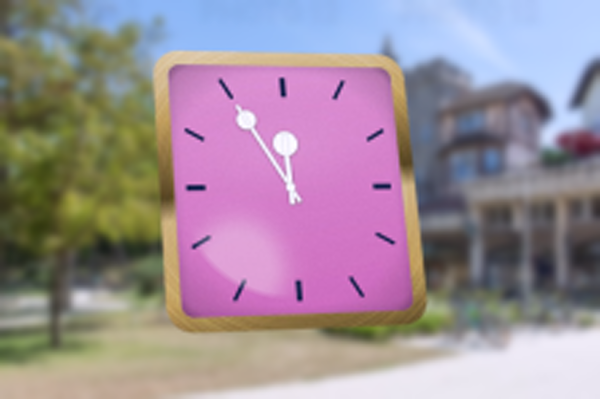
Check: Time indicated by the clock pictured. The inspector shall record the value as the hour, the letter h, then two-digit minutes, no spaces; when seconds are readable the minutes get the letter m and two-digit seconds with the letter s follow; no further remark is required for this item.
11h55
